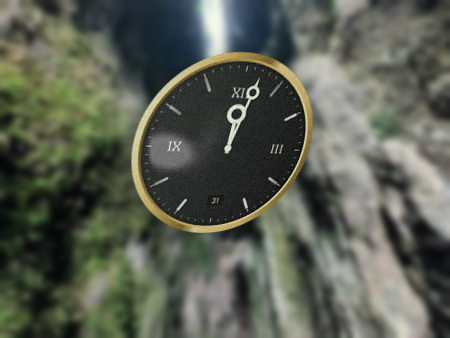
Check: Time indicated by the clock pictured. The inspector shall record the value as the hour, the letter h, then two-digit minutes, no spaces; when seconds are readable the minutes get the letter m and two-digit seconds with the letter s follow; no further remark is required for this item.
12h02
